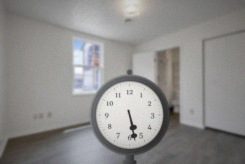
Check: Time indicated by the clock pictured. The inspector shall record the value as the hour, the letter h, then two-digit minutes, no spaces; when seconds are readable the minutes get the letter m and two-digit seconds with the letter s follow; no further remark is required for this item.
5h28
